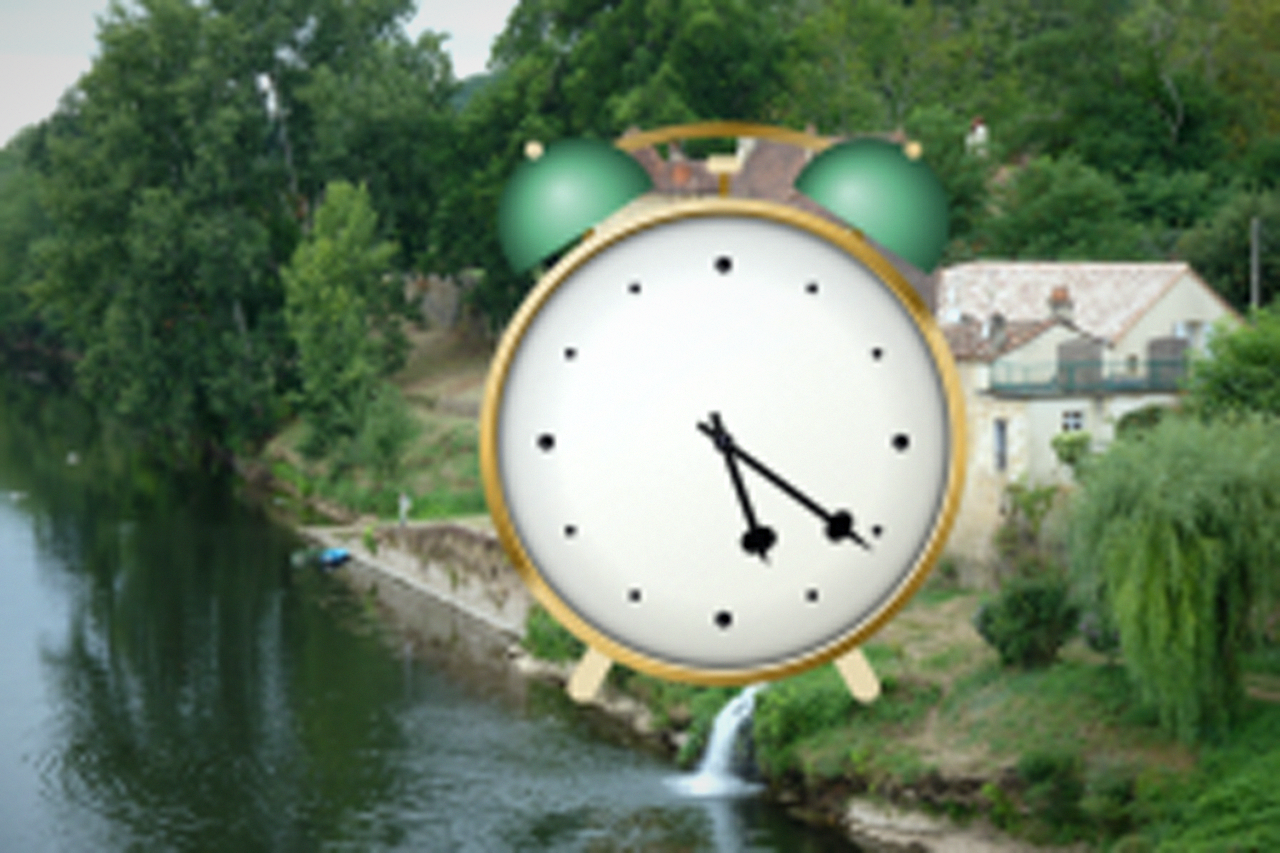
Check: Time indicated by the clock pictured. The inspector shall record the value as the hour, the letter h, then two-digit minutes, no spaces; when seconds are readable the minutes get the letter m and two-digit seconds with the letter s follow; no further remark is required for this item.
5h21
